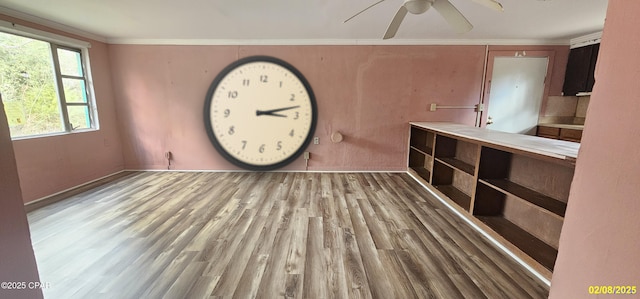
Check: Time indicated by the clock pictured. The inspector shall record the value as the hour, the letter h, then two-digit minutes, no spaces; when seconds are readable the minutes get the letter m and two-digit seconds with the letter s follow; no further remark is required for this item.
3h13
